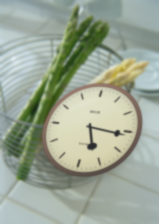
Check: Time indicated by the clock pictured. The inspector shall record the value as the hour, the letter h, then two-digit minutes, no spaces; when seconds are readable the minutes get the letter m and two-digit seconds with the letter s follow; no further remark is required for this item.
5h16
